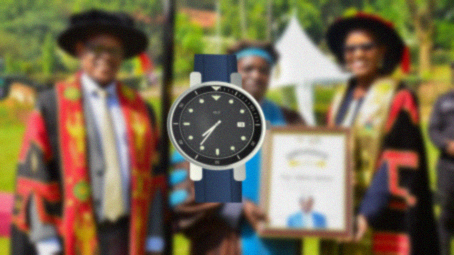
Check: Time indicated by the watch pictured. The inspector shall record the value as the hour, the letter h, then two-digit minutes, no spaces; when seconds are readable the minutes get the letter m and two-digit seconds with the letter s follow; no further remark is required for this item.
7h36
